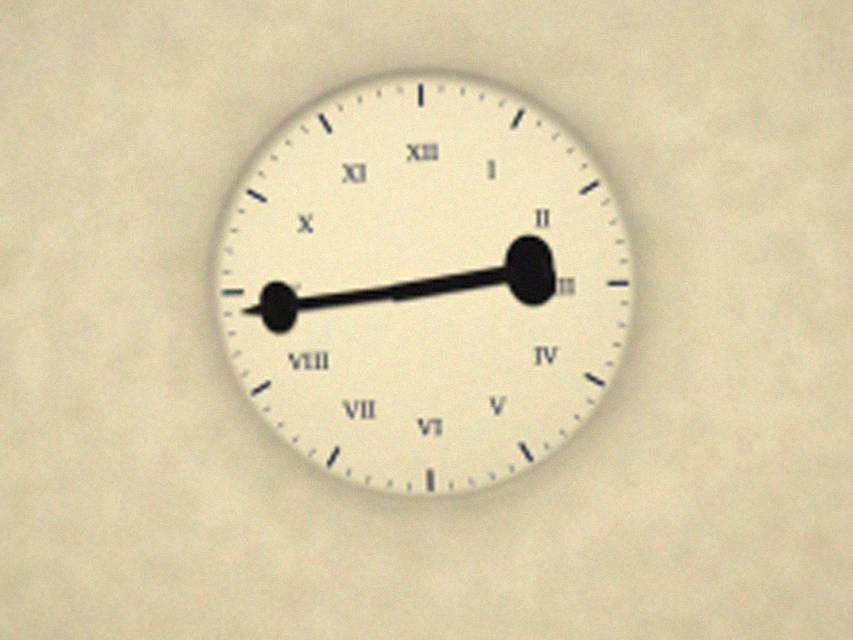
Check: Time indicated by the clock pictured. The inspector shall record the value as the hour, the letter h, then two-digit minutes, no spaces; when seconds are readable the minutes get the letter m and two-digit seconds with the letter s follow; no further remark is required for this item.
2h44
